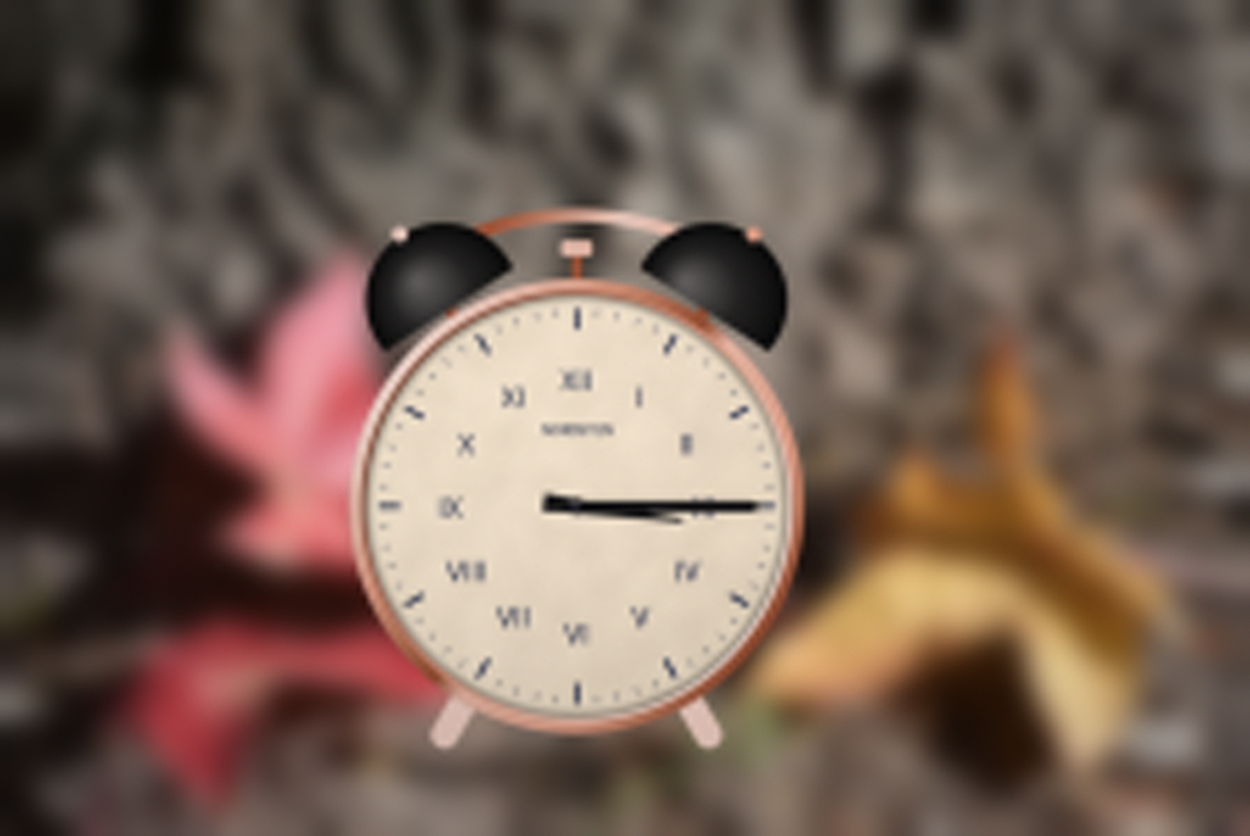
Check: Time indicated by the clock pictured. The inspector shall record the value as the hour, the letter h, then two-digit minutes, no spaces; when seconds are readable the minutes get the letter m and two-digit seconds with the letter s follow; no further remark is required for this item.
3h15
